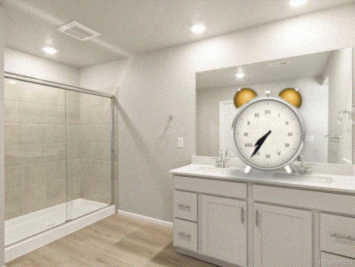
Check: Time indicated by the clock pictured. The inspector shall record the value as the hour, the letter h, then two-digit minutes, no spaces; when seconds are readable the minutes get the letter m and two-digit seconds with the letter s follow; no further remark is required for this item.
7h36
